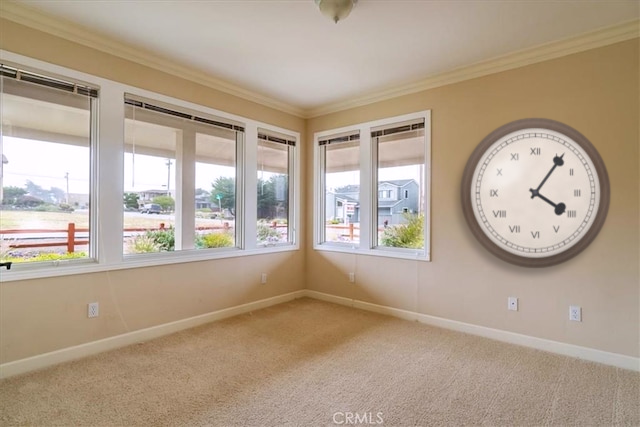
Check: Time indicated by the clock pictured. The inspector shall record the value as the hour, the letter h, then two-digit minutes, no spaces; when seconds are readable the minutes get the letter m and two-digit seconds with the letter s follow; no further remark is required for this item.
4h06
